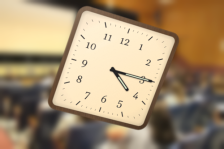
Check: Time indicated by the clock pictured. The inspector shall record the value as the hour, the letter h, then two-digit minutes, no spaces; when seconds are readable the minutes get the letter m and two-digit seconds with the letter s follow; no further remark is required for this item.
4h15
